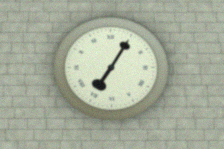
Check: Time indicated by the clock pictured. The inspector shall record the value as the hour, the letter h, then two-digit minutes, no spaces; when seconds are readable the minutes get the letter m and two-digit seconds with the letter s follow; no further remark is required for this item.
7h05
